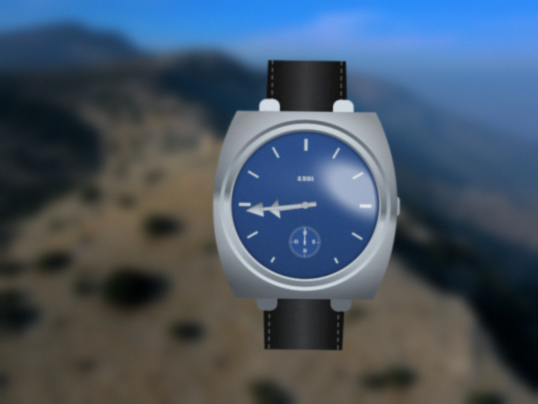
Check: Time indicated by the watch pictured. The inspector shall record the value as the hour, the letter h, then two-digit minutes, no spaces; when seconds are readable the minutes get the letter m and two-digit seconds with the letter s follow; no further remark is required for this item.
8h44
